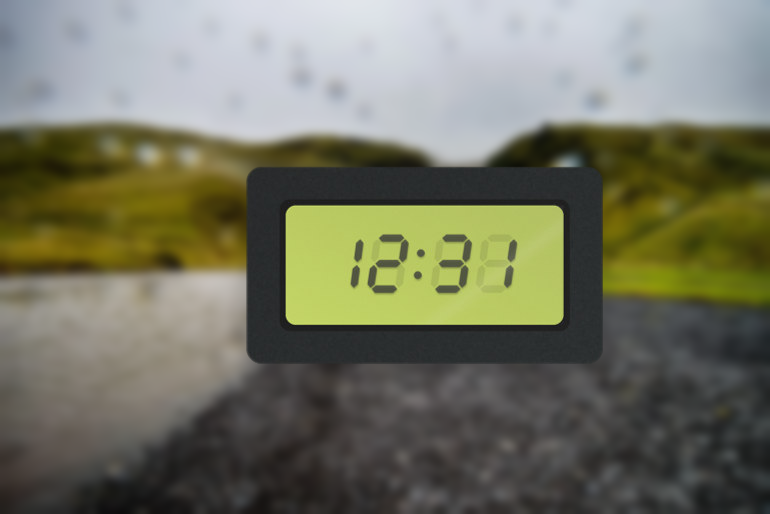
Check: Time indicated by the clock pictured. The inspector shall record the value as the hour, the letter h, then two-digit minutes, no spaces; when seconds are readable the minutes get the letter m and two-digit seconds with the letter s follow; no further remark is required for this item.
12h31
